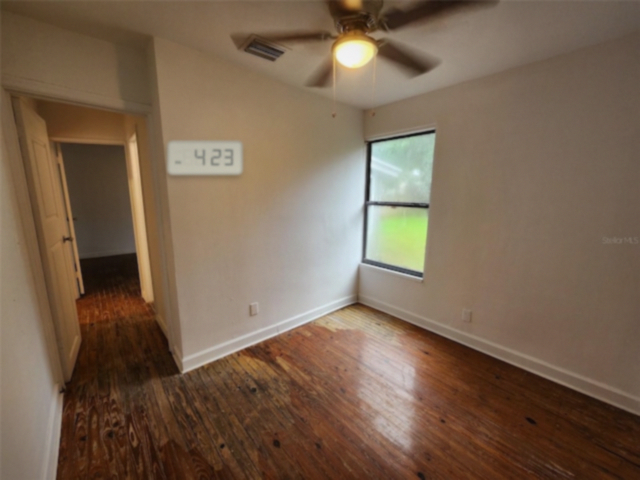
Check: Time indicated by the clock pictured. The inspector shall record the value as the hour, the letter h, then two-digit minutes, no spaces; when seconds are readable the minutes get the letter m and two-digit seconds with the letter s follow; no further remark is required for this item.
4h23
